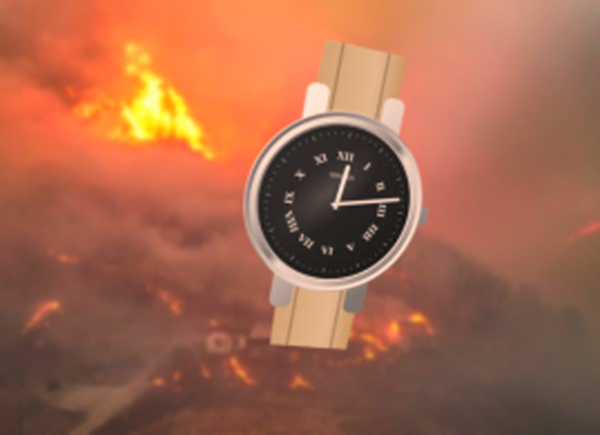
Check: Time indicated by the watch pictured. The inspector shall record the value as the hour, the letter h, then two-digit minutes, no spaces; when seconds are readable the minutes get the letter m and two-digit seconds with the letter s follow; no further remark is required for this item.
12h13
